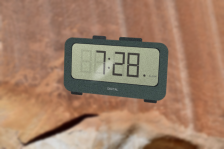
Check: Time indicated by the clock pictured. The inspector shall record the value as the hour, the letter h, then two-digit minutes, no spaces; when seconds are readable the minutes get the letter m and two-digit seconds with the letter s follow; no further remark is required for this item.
7h28
